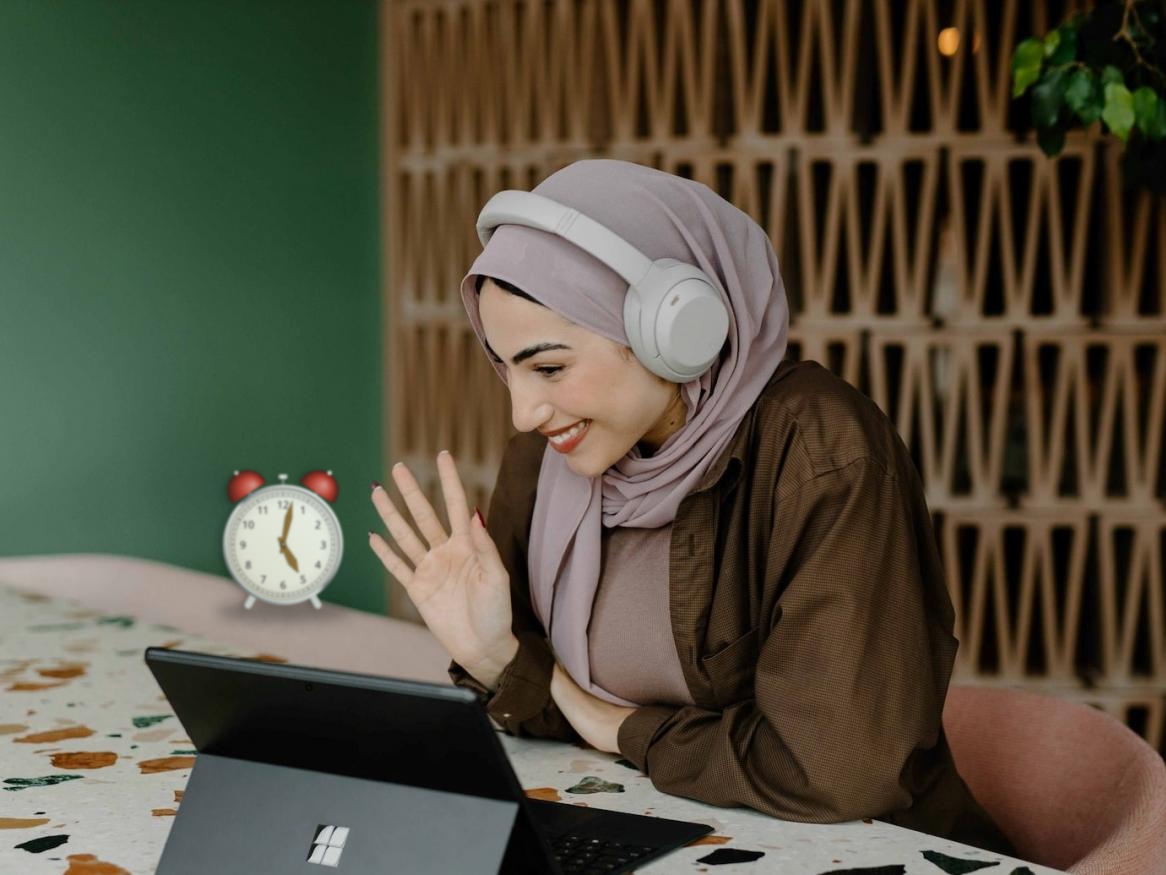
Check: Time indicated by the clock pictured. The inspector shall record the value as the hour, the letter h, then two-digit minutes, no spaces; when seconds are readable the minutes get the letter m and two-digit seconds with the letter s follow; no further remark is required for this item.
5h02
